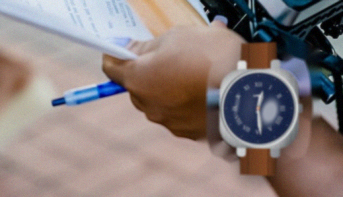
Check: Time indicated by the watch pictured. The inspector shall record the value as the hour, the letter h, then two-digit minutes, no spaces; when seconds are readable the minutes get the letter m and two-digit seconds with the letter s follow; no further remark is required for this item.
12h29
